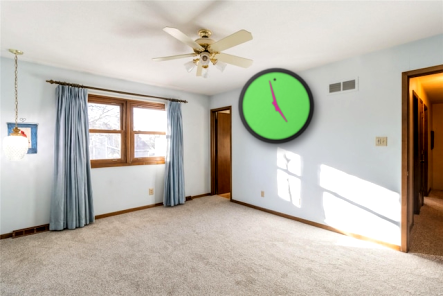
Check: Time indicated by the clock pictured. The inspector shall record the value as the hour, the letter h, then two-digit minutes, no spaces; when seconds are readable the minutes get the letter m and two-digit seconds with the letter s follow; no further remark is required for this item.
4h58
